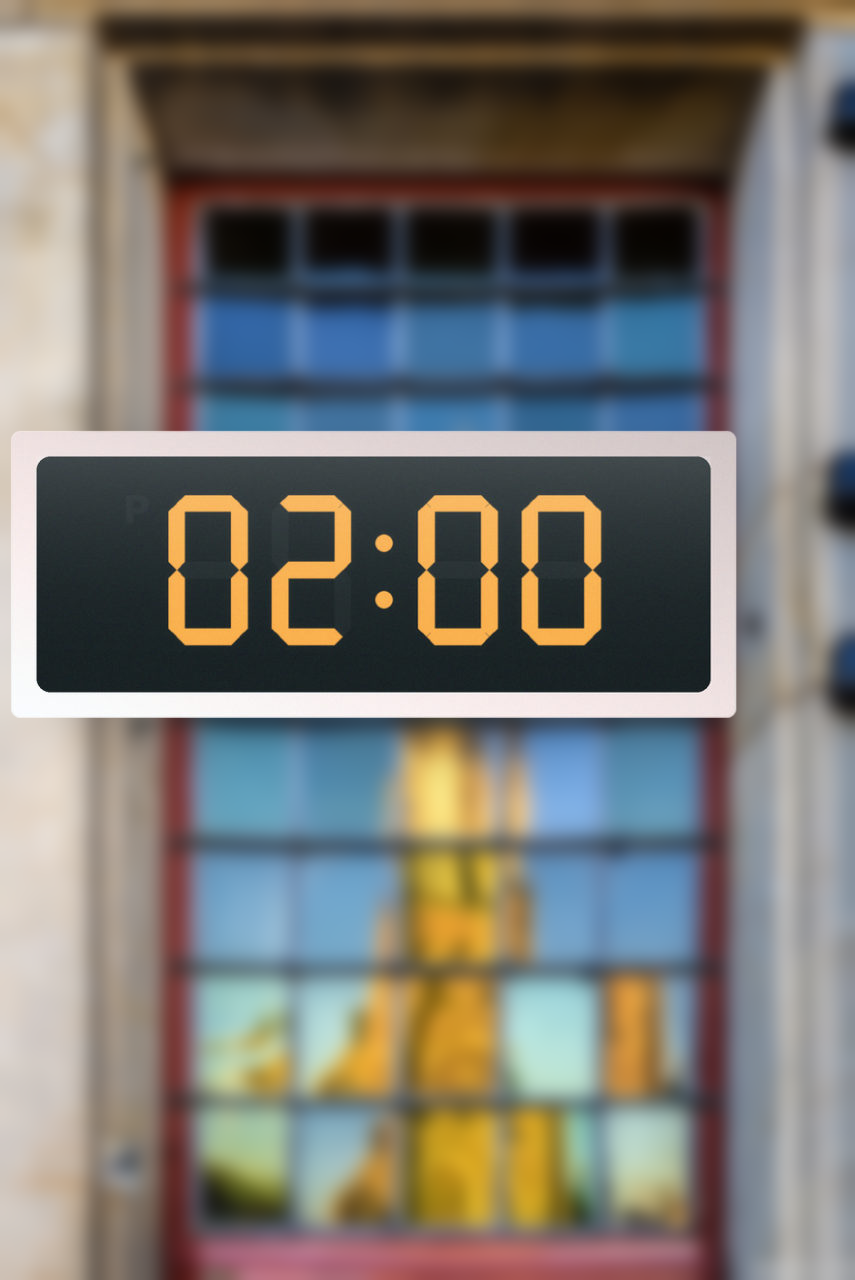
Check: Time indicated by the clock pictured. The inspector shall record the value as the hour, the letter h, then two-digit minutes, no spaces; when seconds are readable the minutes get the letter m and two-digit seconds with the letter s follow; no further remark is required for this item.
2h00
